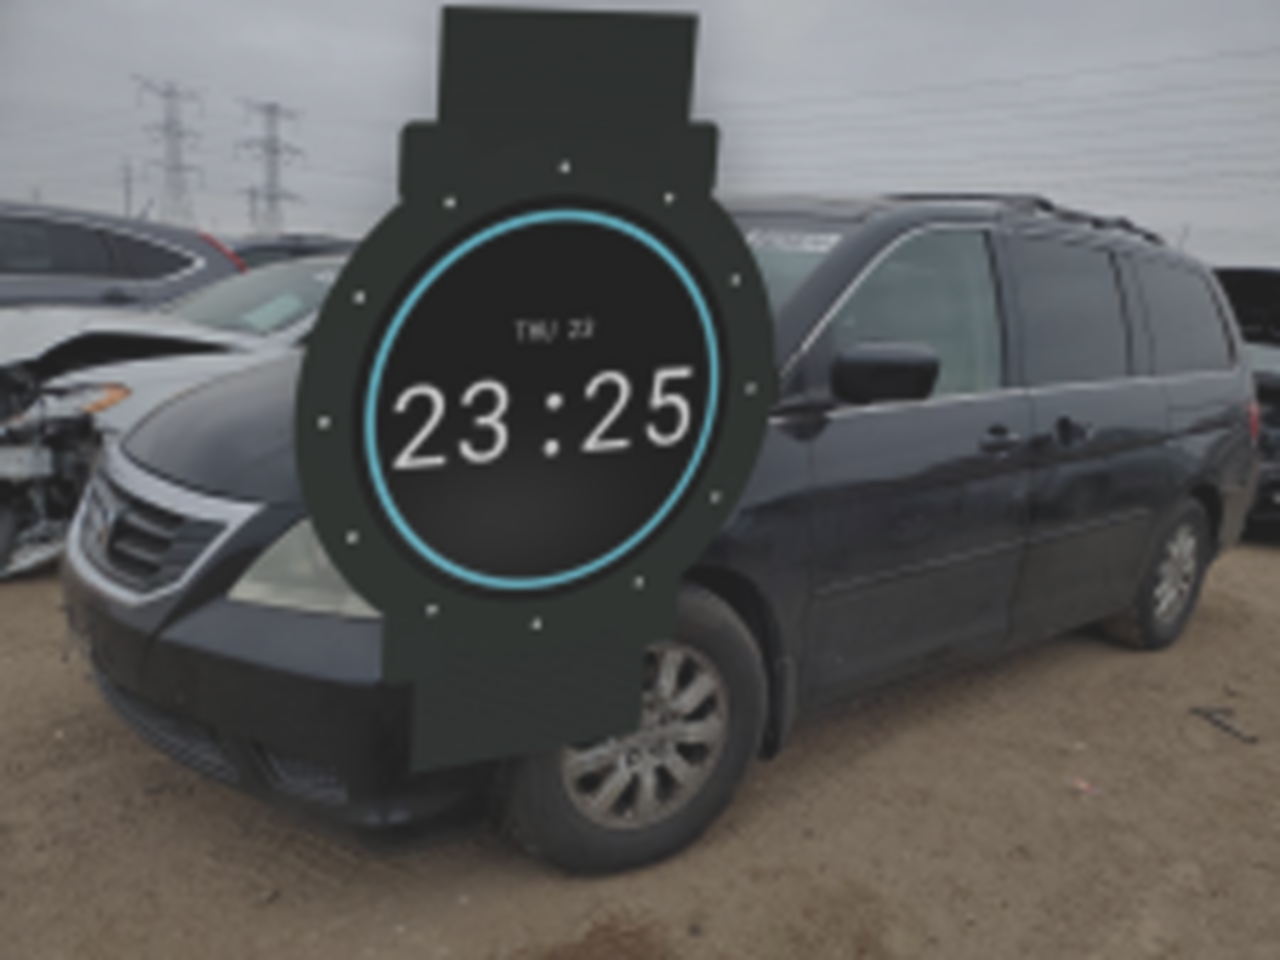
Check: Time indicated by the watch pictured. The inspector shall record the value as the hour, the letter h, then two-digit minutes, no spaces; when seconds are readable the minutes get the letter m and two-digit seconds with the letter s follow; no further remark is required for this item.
23h25
